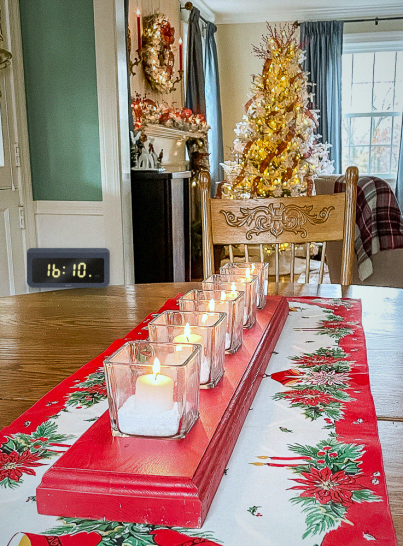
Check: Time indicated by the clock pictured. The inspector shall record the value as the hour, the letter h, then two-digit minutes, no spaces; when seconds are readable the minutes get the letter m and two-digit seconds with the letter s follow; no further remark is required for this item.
16h10
